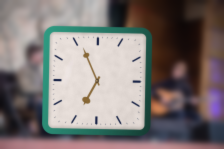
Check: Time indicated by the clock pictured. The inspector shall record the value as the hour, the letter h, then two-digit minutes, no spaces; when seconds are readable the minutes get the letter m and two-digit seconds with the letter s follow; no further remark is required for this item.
6h56
